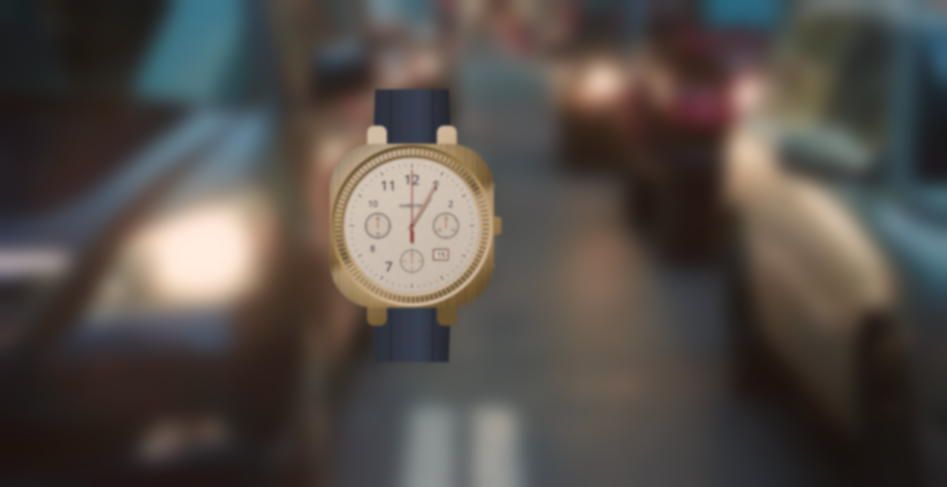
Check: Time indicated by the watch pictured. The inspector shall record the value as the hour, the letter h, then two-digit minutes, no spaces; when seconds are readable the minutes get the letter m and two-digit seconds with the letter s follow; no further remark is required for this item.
1h05
